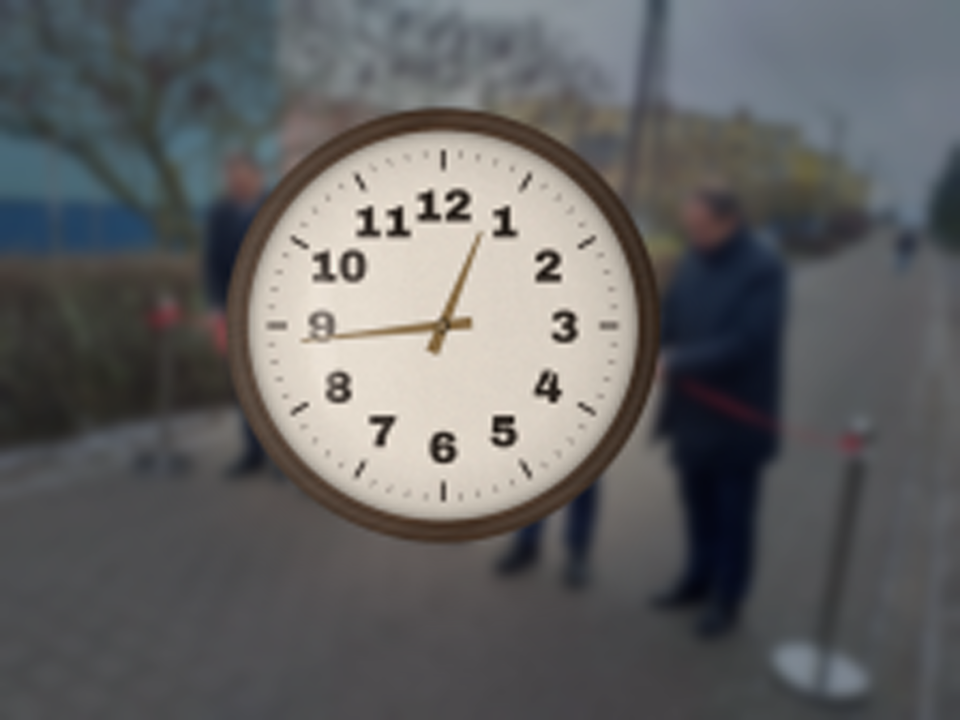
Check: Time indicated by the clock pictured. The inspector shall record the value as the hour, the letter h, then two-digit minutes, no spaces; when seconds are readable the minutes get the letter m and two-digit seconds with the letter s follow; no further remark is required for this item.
12h44
